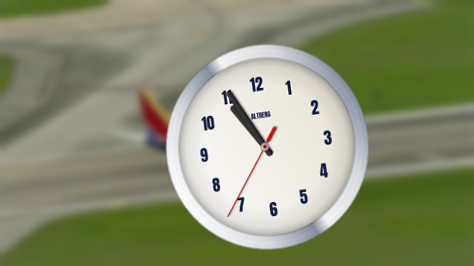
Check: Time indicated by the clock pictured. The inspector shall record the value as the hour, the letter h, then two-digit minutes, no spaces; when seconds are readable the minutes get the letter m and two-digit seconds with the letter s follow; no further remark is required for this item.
10h55m36s
